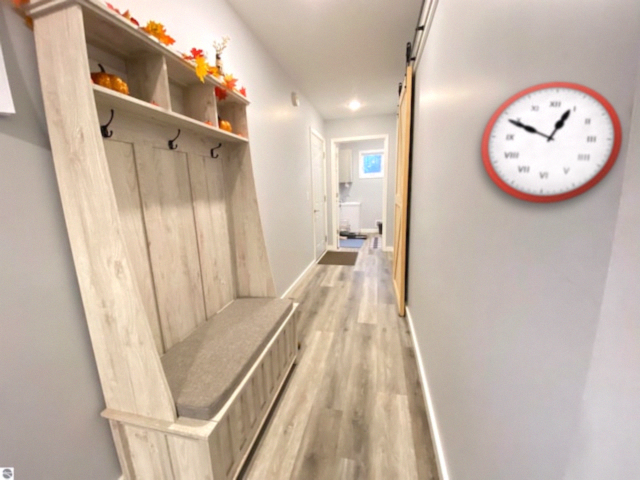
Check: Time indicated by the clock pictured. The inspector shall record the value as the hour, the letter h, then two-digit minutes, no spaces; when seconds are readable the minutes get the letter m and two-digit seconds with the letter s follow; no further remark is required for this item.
12h49
